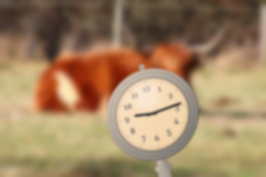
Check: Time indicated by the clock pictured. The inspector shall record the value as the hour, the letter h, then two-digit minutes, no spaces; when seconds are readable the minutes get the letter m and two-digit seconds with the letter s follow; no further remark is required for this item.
9h14
